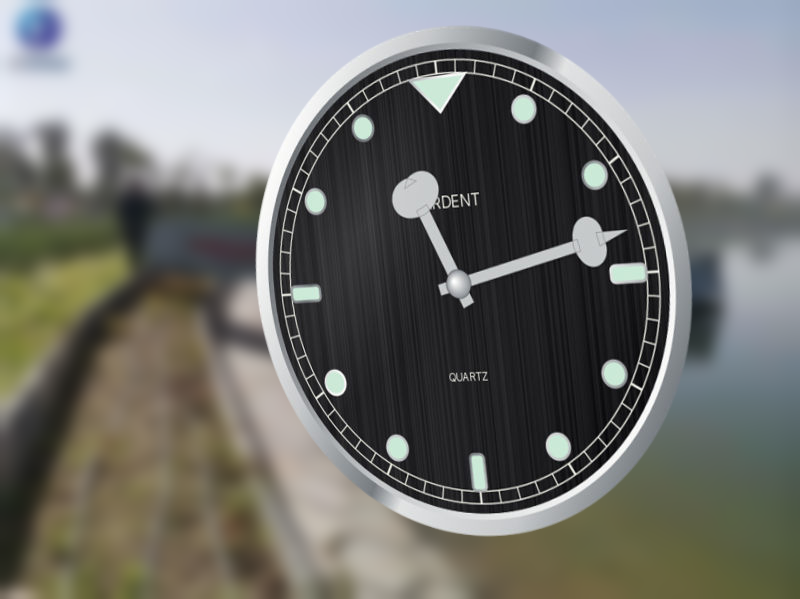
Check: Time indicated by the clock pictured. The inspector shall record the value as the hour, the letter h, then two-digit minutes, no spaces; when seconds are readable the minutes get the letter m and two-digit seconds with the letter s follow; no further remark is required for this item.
11h13
